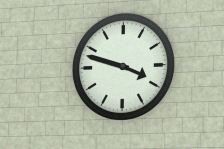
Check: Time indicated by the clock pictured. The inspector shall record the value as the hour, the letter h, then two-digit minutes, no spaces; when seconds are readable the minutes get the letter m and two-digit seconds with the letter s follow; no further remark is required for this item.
3h48
